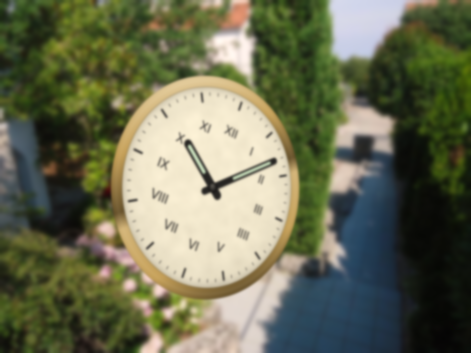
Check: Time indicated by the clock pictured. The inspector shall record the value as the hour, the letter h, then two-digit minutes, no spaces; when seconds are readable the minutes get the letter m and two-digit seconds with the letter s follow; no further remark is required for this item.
10h08
